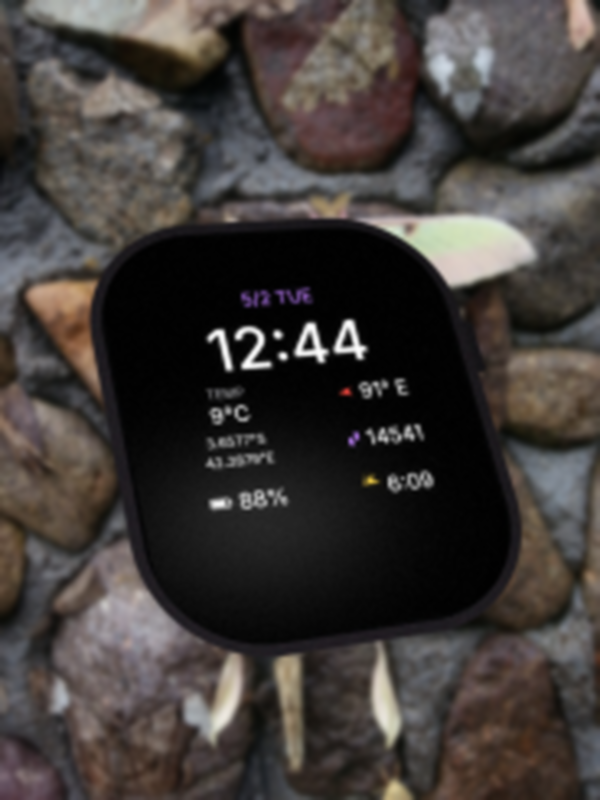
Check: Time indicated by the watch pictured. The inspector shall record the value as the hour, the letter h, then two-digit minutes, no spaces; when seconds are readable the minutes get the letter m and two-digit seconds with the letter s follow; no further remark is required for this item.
12h44
